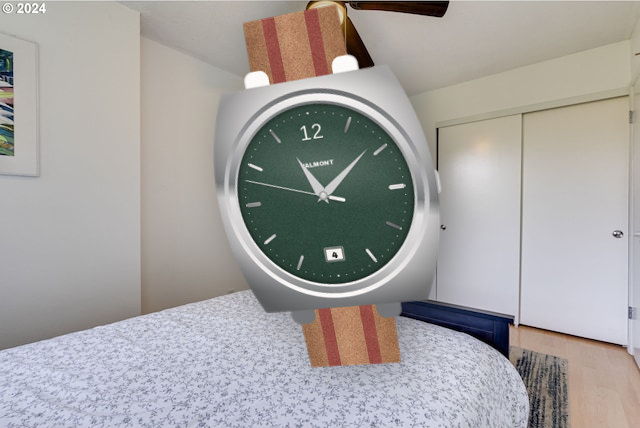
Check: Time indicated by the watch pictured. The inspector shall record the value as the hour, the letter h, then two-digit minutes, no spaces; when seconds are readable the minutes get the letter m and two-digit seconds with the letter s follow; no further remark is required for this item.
11h08m48s
